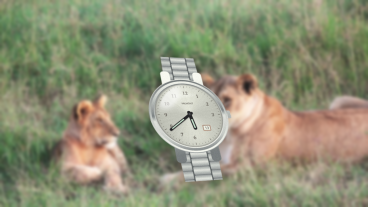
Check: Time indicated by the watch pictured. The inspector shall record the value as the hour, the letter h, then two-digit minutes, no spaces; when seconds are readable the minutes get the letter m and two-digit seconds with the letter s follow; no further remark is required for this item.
5h39
